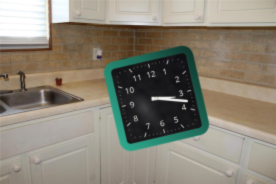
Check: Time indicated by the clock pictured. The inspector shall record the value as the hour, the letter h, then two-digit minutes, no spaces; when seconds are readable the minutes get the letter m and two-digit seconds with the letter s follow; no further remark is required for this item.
3h18
